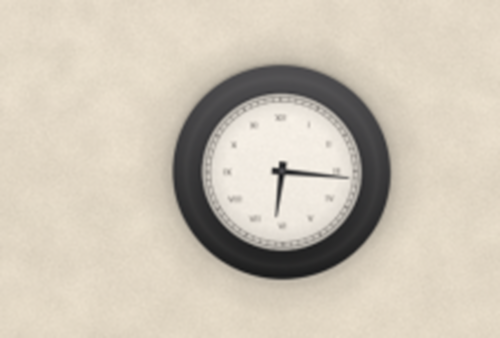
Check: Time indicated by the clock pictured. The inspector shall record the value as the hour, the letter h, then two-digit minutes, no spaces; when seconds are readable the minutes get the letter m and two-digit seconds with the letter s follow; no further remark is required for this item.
6h16
